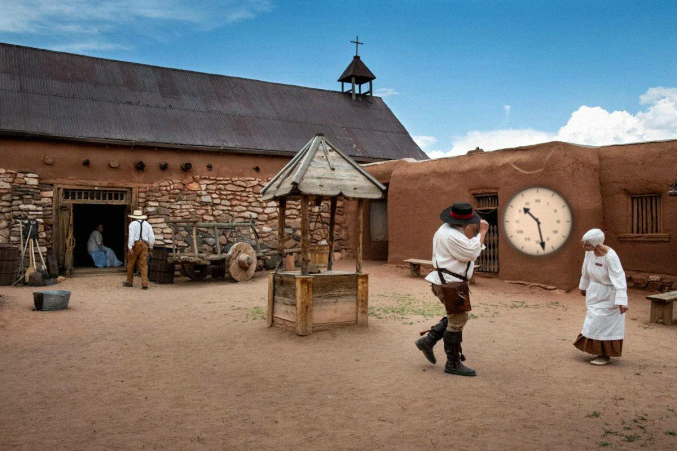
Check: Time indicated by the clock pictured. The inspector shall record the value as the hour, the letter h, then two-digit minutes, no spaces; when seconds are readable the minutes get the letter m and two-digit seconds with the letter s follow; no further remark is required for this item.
10h28
